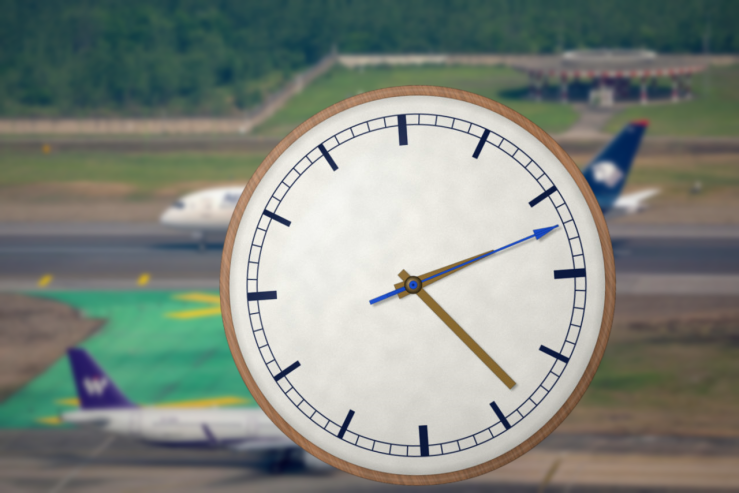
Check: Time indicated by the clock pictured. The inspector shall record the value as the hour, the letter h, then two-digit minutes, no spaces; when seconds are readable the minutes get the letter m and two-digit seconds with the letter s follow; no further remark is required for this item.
2h23m12s
